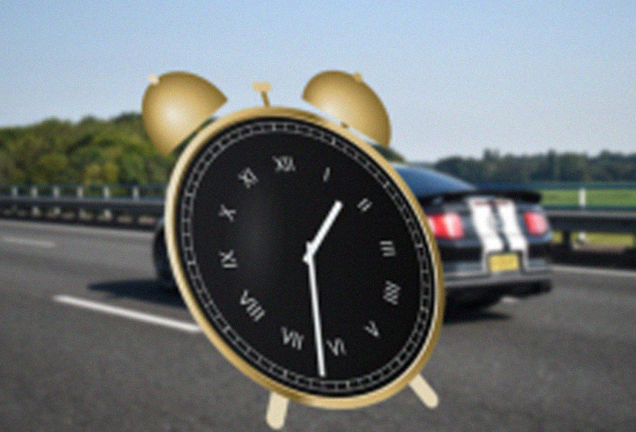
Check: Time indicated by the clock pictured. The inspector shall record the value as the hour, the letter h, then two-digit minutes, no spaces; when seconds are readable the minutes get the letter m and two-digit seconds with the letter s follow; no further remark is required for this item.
1h32
